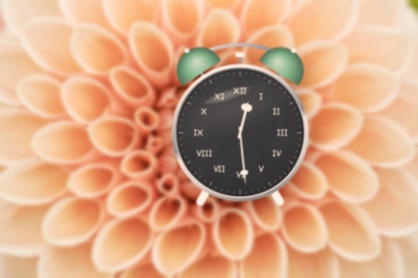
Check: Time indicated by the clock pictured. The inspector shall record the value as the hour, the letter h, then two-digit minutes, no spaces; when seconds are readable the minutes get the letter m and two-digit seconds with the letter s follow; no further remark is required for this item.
12h29
